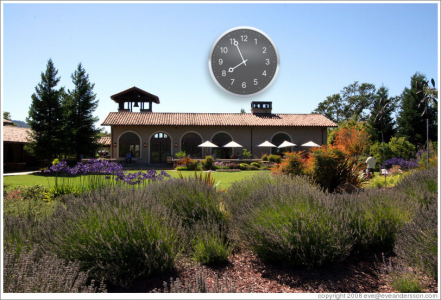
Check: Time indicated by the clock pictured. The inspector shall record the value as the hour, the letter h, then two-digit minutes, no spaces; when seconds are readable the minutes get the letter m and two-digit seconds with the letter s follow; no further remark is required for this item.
7h56
